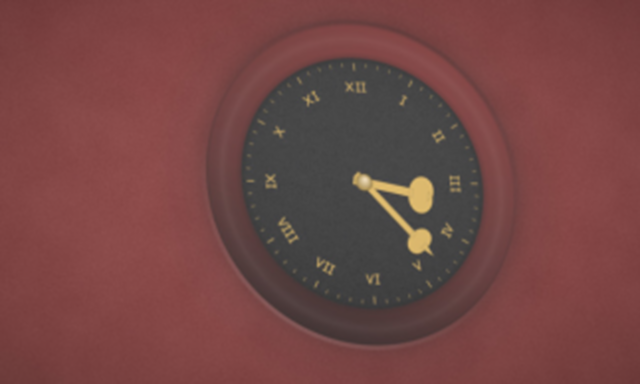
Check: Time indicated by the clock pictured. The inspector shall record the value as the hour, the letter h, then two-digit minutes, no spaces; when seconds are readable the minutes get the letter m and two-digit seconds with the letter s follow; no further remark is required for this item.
3h23
